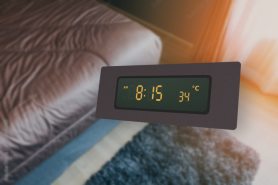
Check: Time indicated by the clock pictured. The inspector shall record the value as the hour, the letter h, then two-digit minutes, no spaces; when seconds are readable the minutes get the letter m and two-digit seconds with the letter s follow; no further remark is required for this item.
8h15
